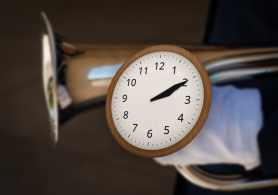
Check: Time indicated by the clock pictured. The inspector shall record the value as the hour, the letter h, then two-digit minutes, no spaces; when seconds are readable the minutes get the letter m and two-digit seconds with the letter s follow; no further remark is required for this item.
2h10
